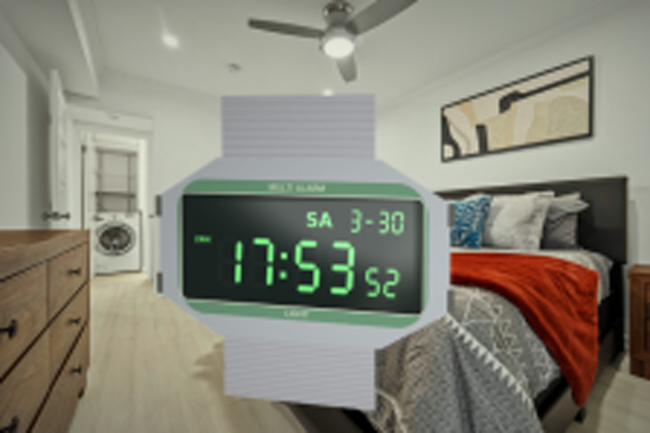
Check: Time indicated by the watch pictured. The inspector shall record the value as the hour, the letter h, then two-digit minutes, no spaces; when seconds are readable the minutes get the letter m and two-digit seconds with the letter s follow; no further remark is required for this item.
17h53m52s
